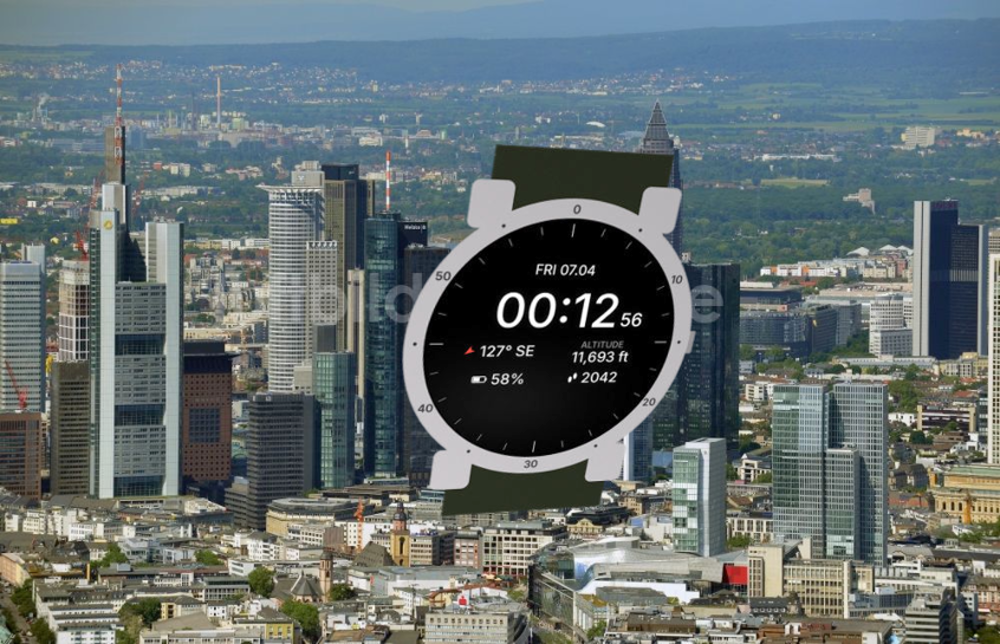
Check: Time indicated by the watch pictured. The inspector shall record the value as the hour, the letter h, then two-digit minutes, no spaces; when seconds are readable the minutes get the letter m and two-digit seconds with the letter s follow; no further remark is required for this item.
0h12m56s
